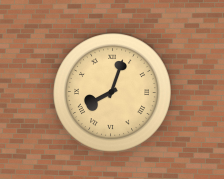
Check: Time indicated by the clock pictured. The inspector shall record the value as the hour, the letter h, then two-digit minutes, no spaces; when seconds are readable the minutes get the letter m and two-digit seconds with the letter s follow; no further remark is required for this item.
8h03
